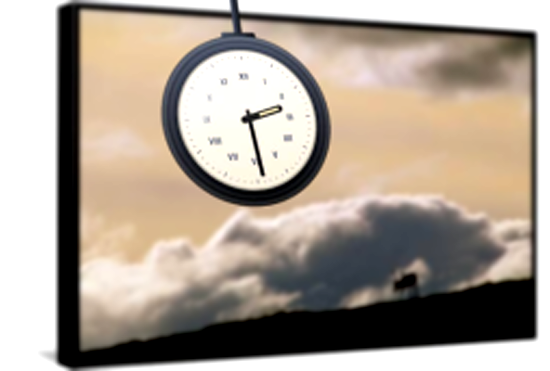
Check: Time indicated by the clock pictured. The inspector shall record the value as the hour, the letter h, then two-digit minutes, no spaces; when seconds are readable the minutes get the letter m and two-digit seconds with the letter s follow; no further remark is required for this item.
2h29
